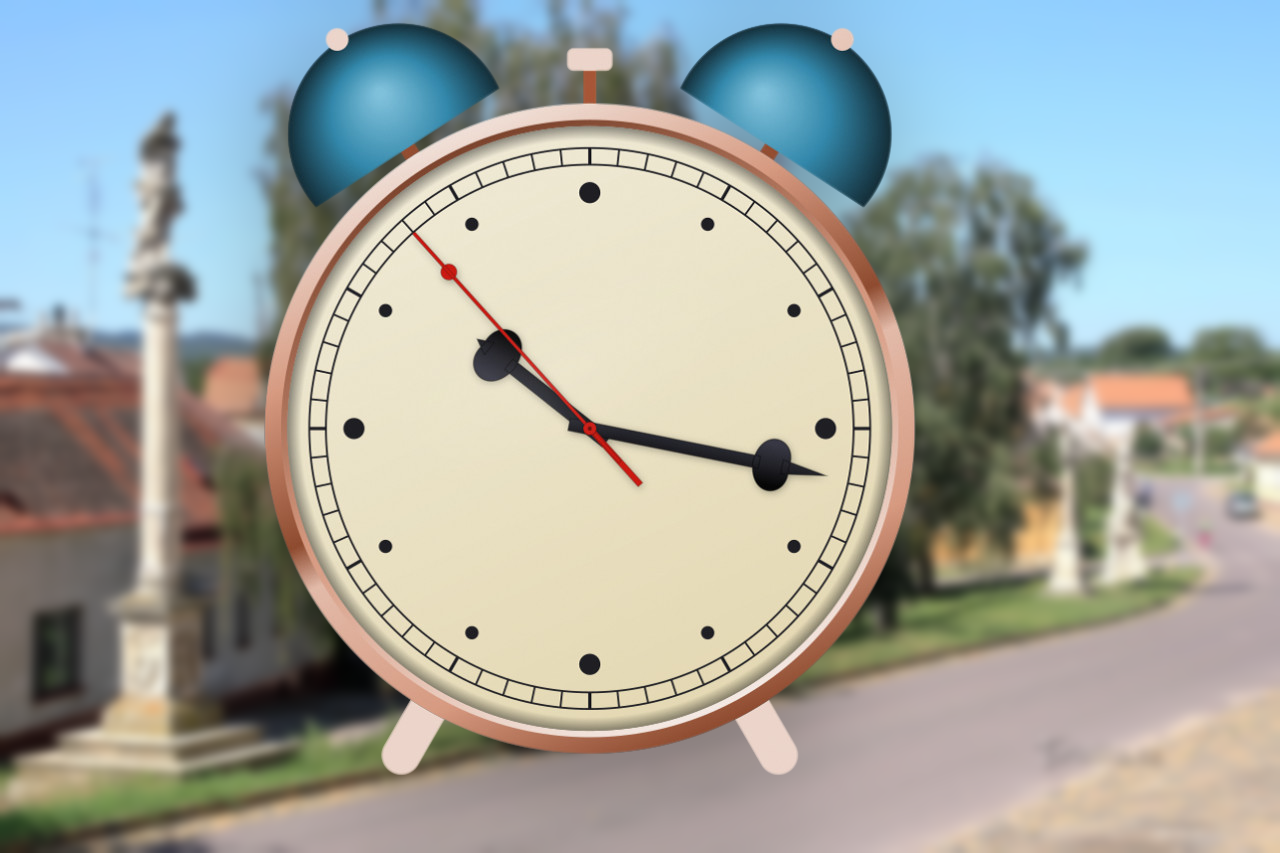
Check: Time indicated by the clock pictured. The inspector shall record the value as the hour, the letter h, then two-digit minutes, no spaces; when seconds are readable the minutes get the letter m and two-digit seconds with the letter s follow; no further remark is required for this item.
10h16m53s
